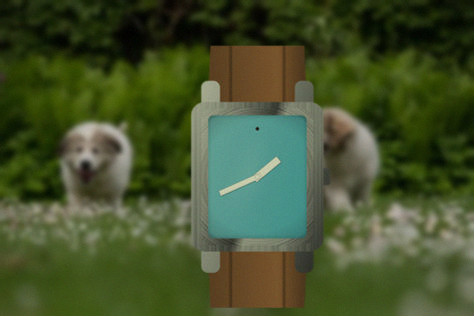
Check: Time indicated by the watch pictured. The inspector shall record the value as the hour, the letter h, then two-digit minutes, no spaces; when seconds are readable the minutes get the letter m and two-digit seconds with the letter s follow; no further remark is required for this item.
1h41
